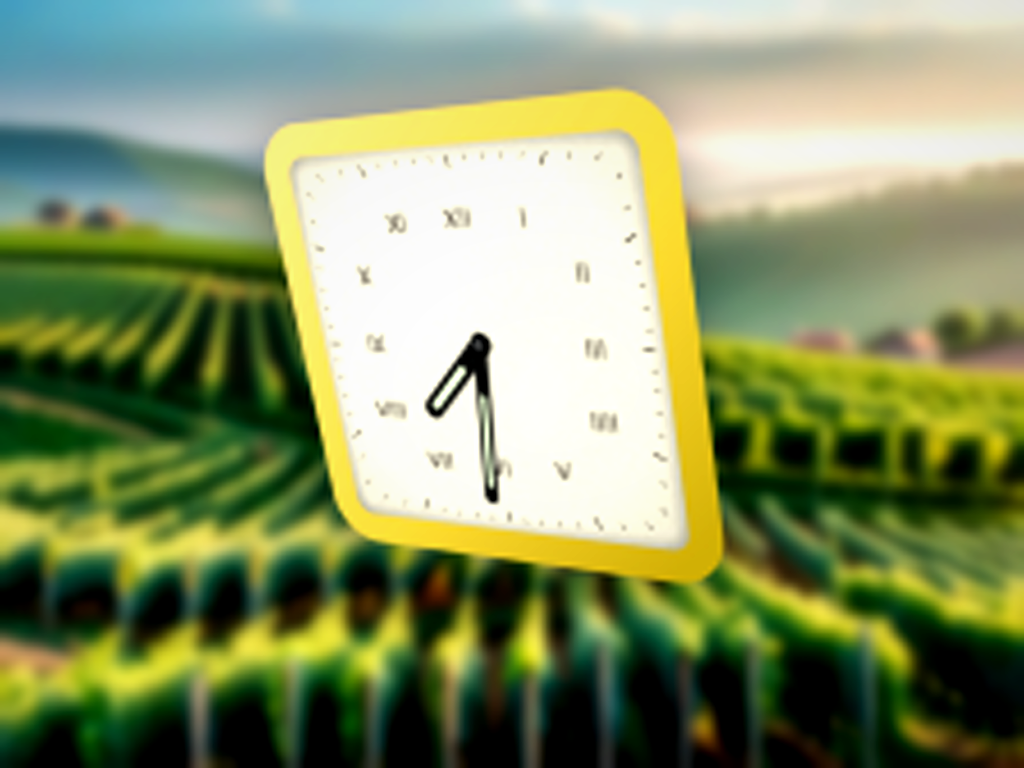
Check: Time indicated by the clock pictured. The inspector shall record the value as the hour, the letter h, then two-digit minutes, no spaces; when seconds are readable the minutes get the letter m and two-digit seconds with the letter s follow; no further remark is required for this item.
7h31
